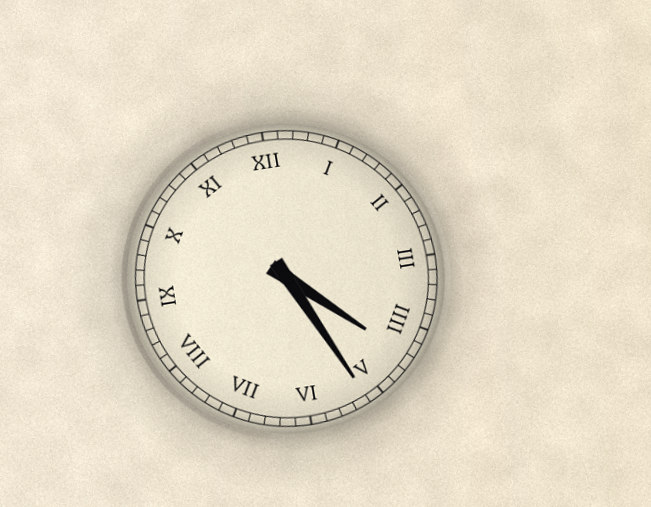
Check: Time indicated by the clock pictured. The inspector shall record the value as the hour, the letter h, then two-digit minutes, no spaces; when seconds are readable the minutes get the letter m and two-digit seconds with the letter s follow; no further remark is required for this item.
4h26
